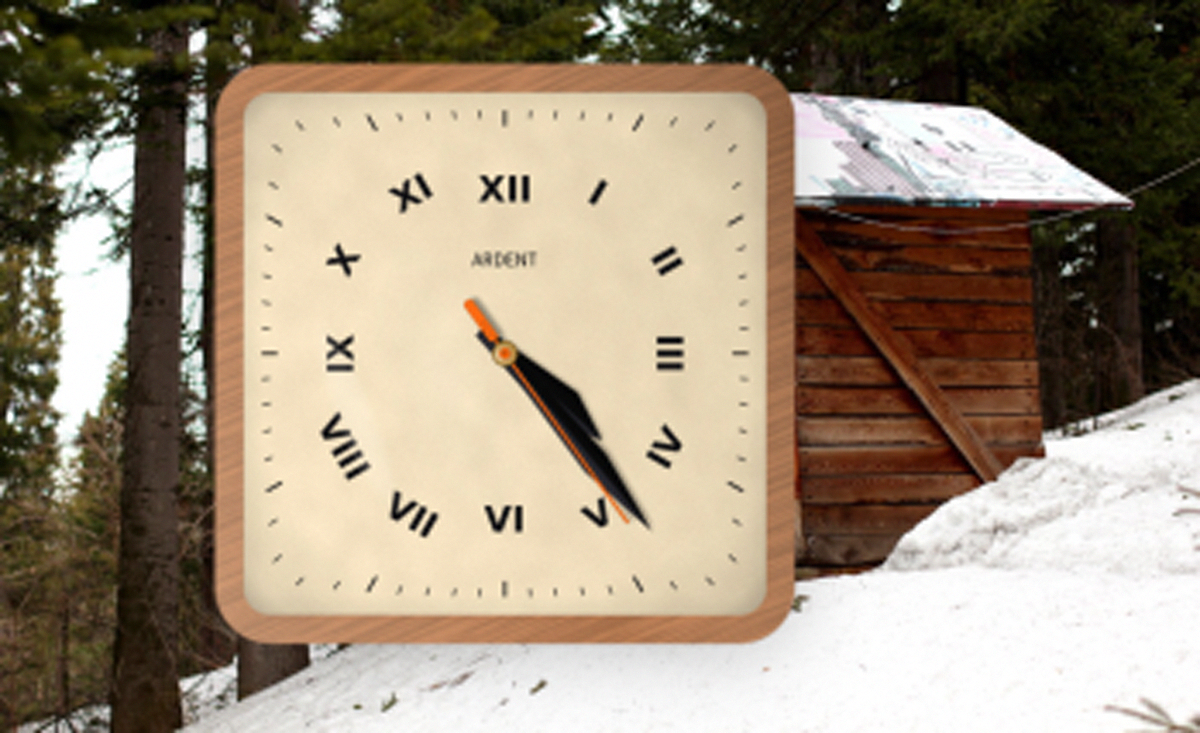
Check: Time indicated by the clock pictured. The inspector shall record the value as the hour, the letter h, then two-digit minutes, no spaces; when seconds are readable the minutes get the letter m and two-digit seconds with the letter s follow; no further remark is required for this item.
4h23m24s
